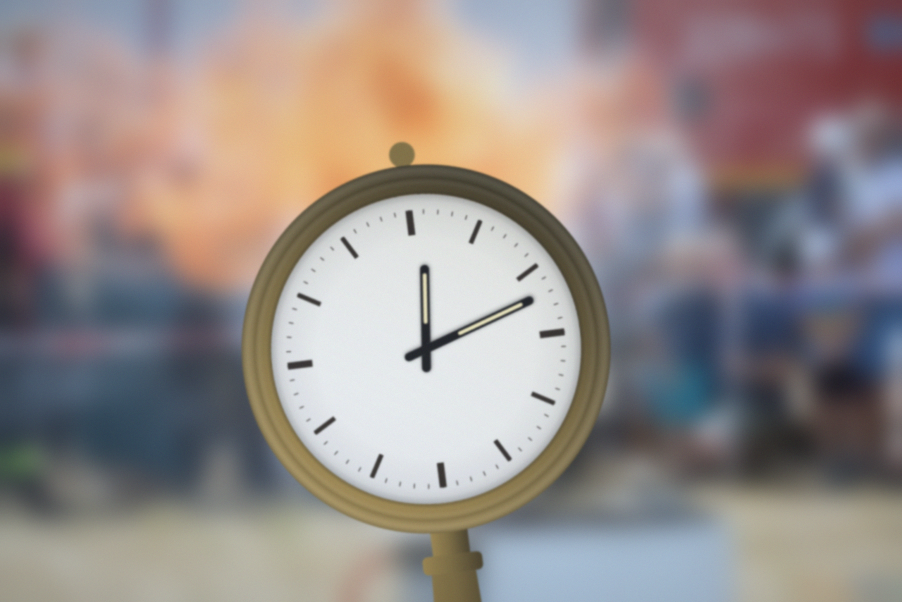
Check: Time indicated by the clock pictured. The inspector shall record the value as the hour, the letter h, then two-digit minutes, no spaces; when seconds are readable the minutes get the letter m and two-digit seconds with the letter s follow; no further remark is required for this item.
12h12
